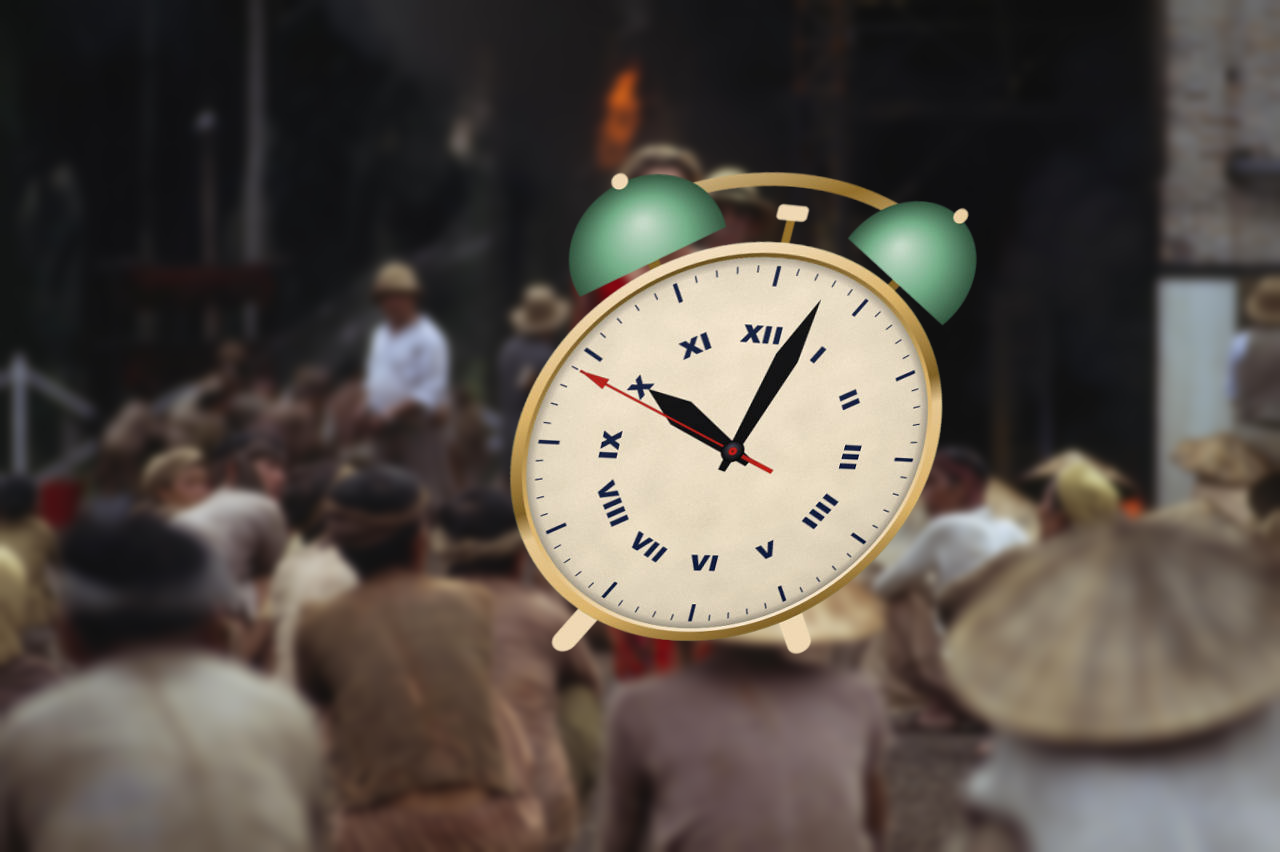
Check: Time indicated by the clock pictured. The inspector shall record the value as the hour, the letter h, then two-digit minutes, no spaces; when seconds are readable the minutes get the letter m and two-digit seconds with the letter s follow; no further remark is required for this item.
10h02m49s
